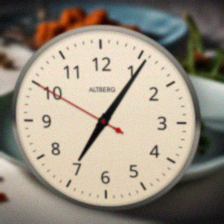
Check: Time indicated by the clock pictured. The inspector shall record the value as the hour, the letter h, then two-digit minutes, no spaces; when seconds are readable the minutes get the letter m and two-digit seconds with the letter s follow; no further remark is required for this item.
7h05m50s
